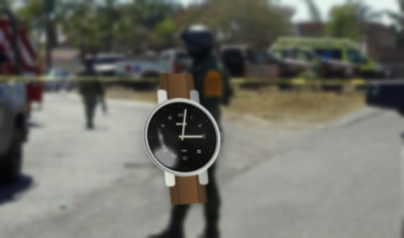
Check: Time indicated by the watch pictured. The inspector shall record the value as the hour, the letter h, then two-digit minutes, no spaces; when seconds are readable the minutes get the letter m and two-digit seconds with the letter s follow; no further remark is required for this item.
3h02
